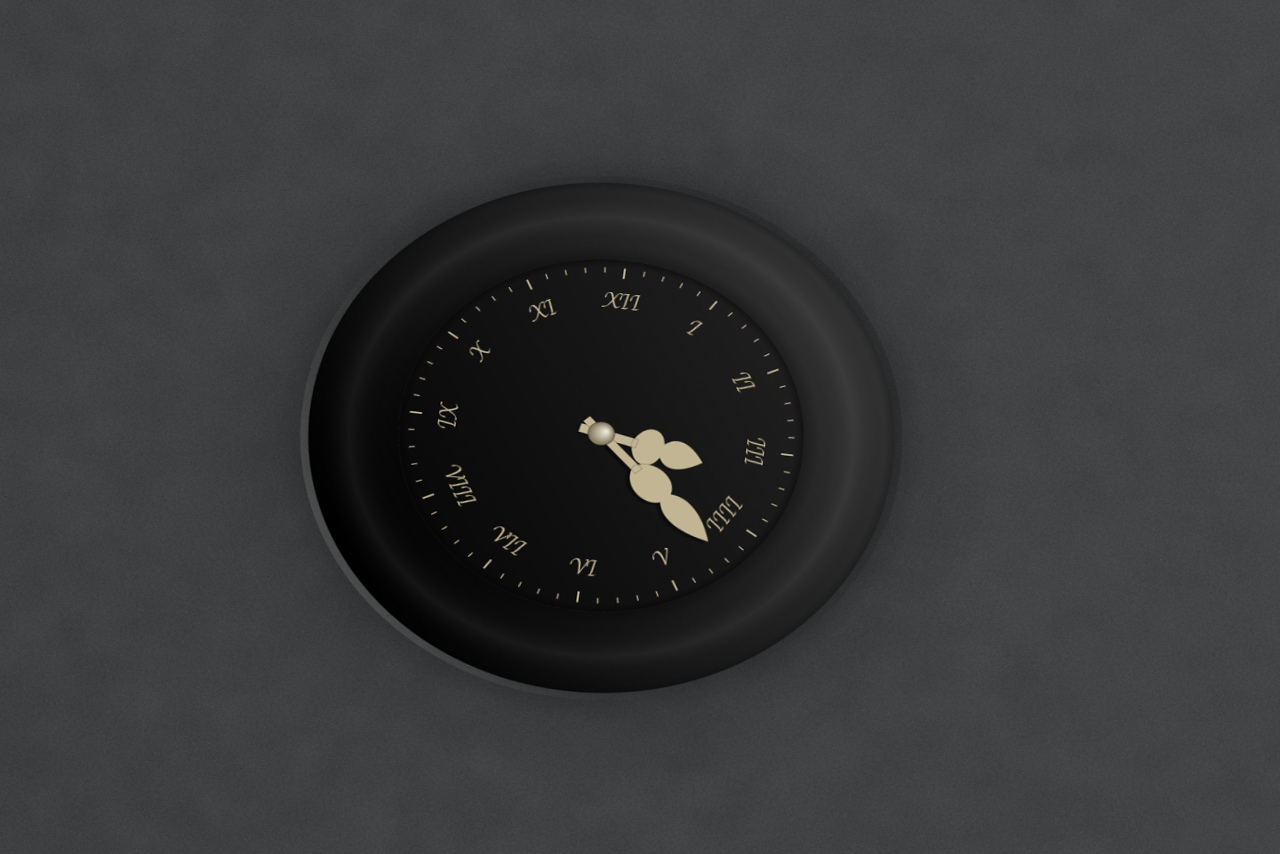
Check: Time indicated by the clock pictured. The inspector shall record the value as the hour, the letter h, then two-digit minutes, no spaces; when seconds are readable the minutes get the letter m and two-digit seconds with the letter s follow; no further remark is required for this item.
3h22
